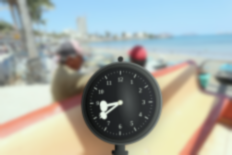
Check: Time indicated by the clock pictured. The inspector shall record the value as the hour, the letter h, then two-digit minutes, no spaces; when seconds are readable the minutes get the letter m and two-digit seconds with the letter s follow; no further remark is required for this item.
8h39
